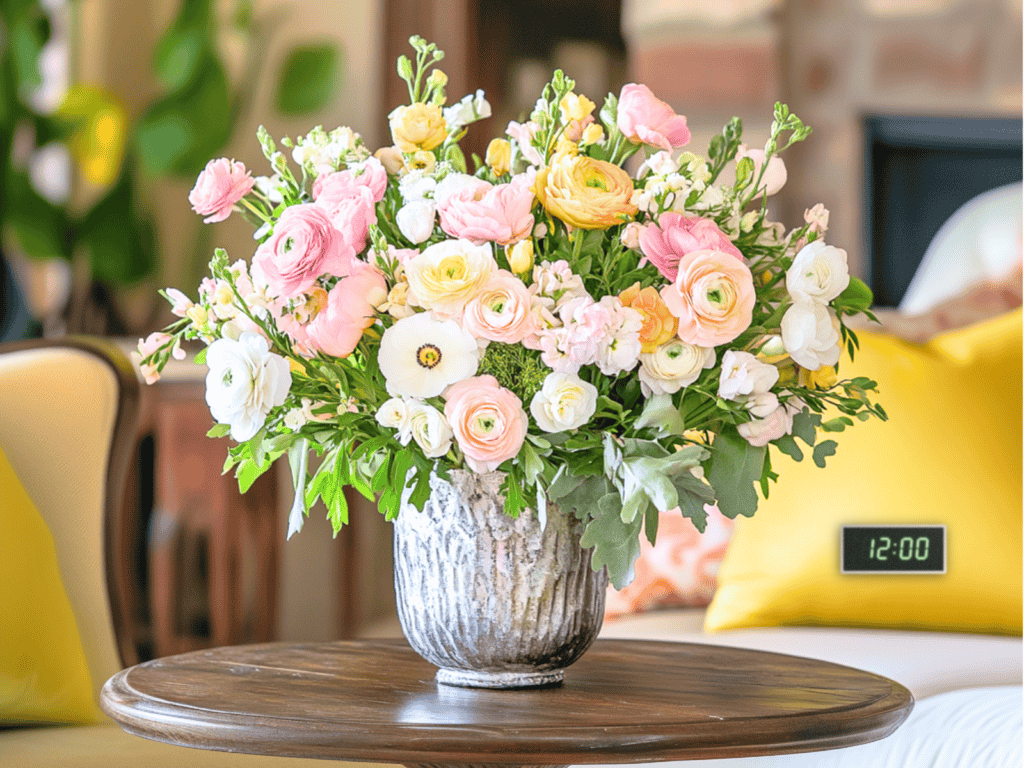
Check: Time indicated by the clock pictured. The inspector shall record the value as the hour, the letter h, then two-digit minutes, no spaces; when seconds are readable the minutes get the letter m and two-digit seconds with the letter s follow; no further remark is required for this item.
12h00
